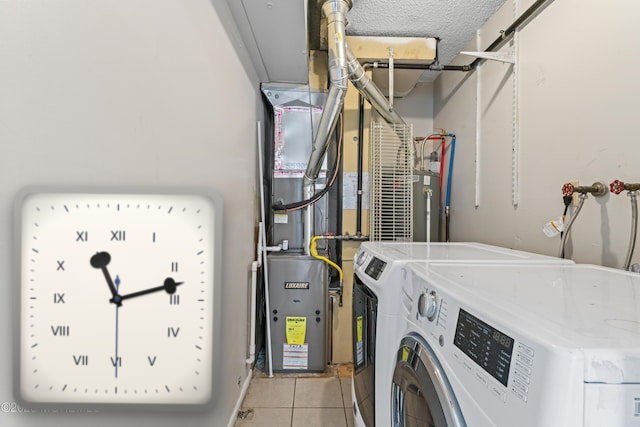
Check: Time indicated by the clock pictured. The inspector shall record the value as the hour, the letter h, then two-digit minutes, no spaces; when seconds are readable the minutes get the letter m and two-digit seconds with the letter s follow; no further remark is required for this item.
11h12m30s
